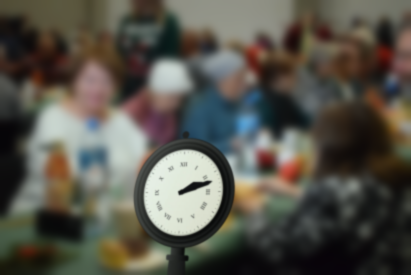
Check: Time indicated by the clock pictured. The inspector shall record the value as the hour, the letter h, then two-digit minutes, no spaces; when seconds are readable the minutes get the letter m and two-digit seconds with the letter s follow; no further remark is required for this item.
2h12
